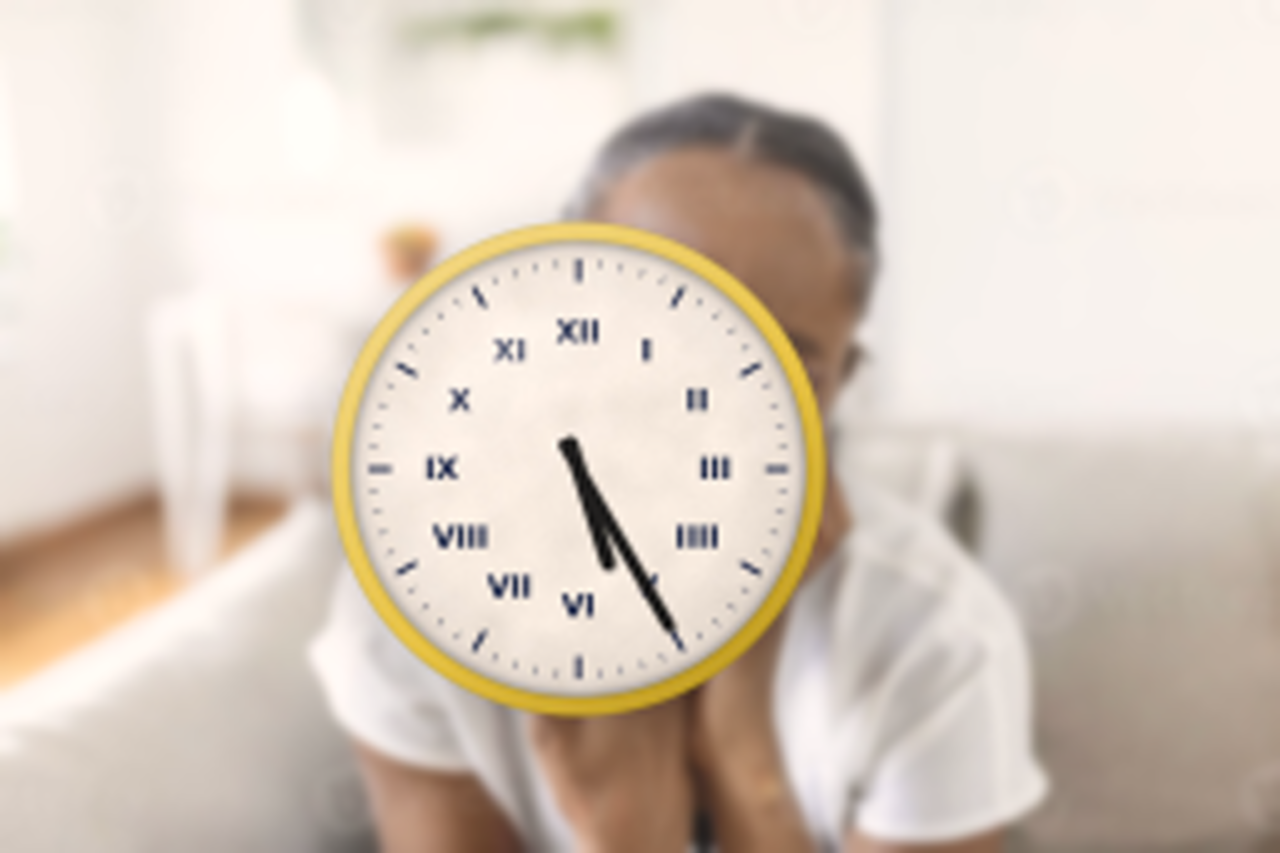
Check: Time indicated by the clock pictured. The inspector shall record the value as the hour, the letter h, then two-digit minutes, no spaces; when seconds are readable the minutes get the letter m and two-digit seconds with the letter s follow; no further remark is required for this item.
5h25
